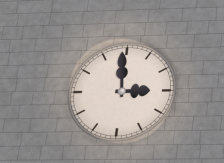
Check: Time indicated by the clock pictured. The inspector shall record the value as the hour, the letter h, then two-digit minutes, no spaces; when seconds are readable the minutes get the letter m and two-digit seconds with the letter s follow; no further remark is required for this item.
2h59
